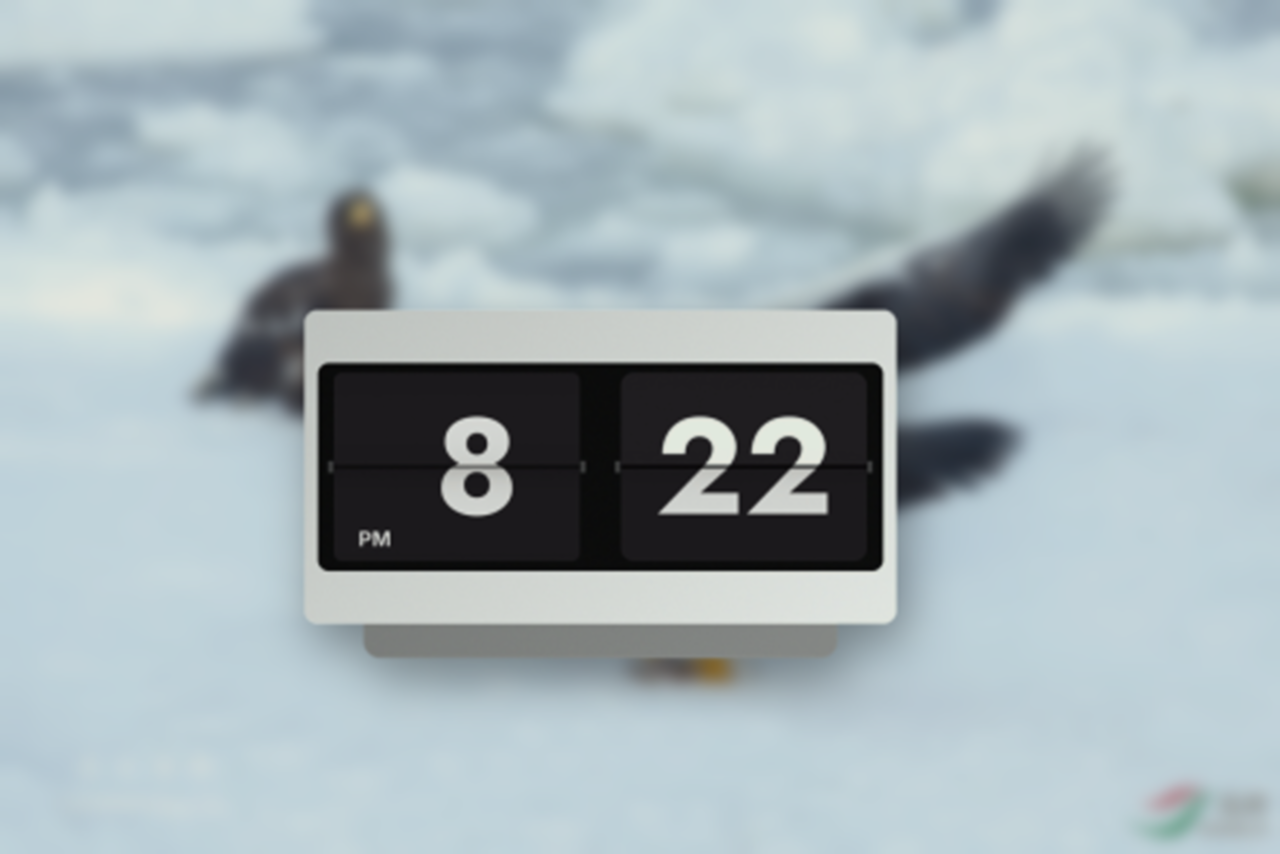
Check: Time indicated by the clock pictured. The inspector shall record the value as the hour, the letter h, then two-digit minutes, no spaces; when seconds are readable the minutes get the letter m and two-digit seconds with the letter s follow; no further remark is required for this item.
8h22
